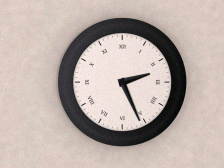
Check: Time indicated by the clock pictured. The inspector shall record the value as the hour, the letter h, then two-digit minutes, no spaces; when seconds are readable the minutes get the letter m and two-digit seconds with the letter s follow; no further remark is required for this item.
2h26
